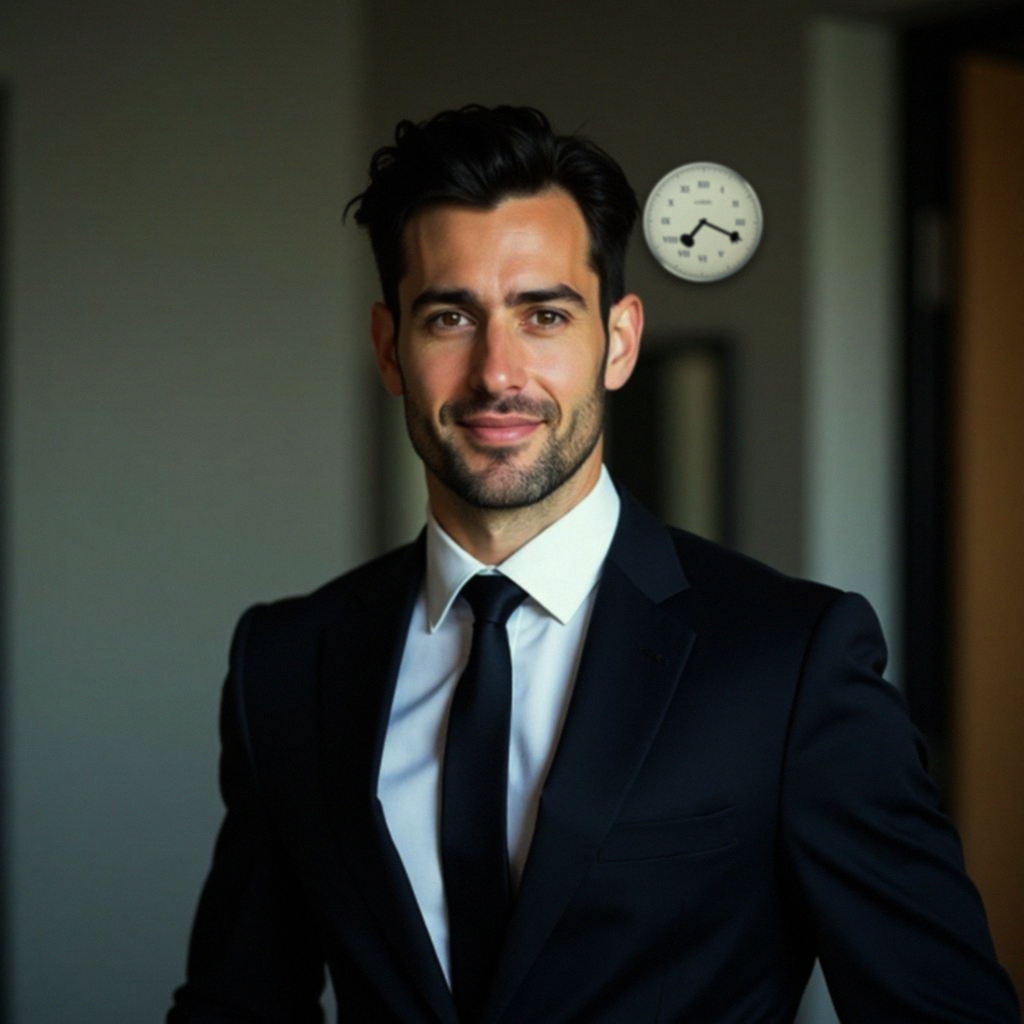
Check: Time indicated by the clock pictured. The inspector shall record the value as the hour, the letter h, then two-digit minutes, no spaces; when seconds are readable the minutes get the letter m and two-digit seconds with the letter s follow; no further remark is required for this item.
7h19
